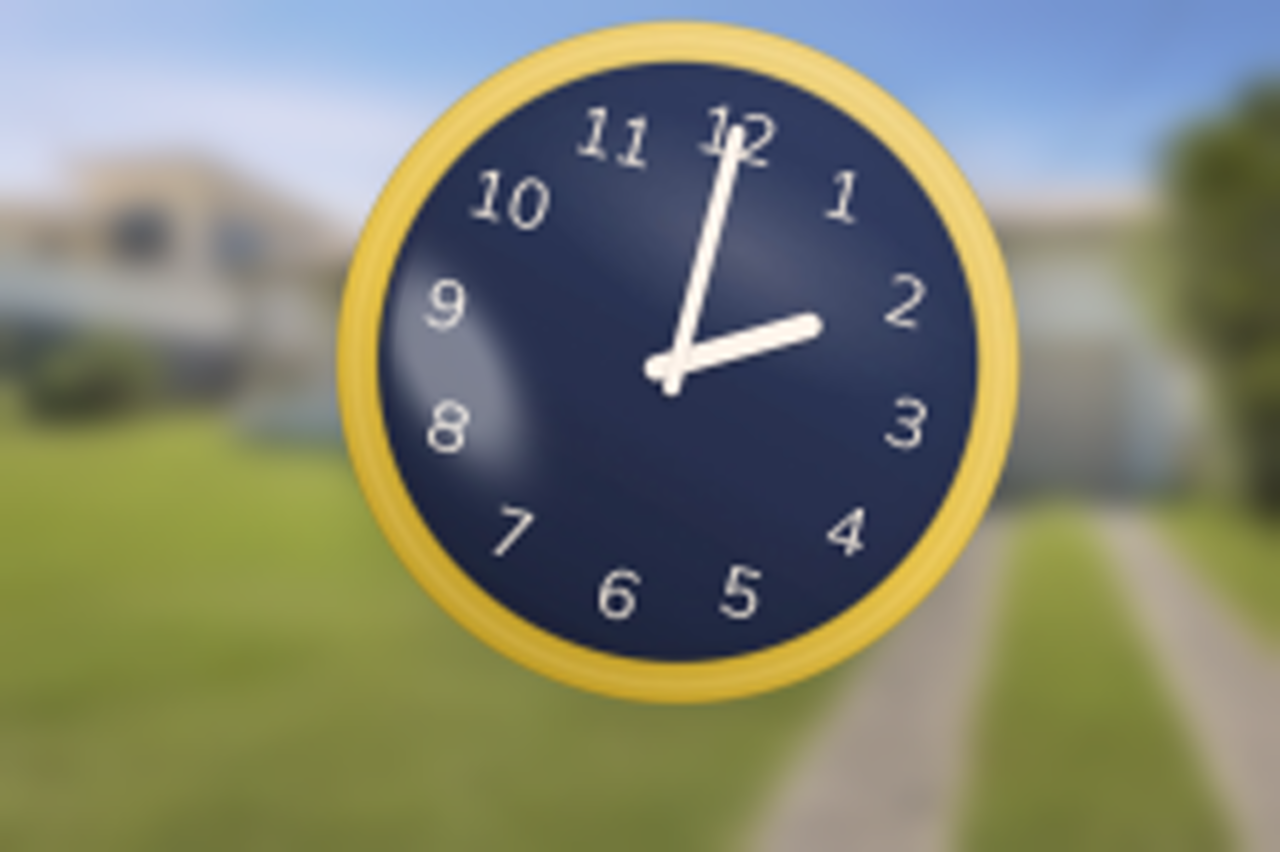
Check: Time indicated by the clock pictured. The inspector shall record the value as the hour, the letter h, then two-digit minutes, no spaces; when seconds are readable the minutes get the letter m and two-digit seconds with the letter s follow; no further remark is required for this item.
2h00
